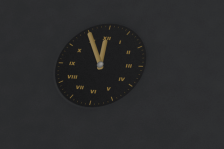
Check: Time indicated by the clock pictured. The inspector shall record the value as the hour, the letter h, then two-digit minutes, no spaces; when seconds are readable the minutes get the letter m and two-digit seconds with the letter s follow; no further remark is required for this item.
11h55
